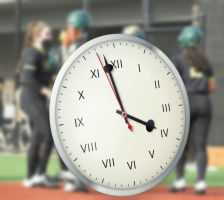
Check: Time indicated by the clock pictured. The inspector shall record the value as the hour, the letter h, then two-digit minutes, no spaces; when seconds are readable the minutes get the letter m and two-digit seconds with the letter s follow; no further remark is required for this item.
3h57m57s
